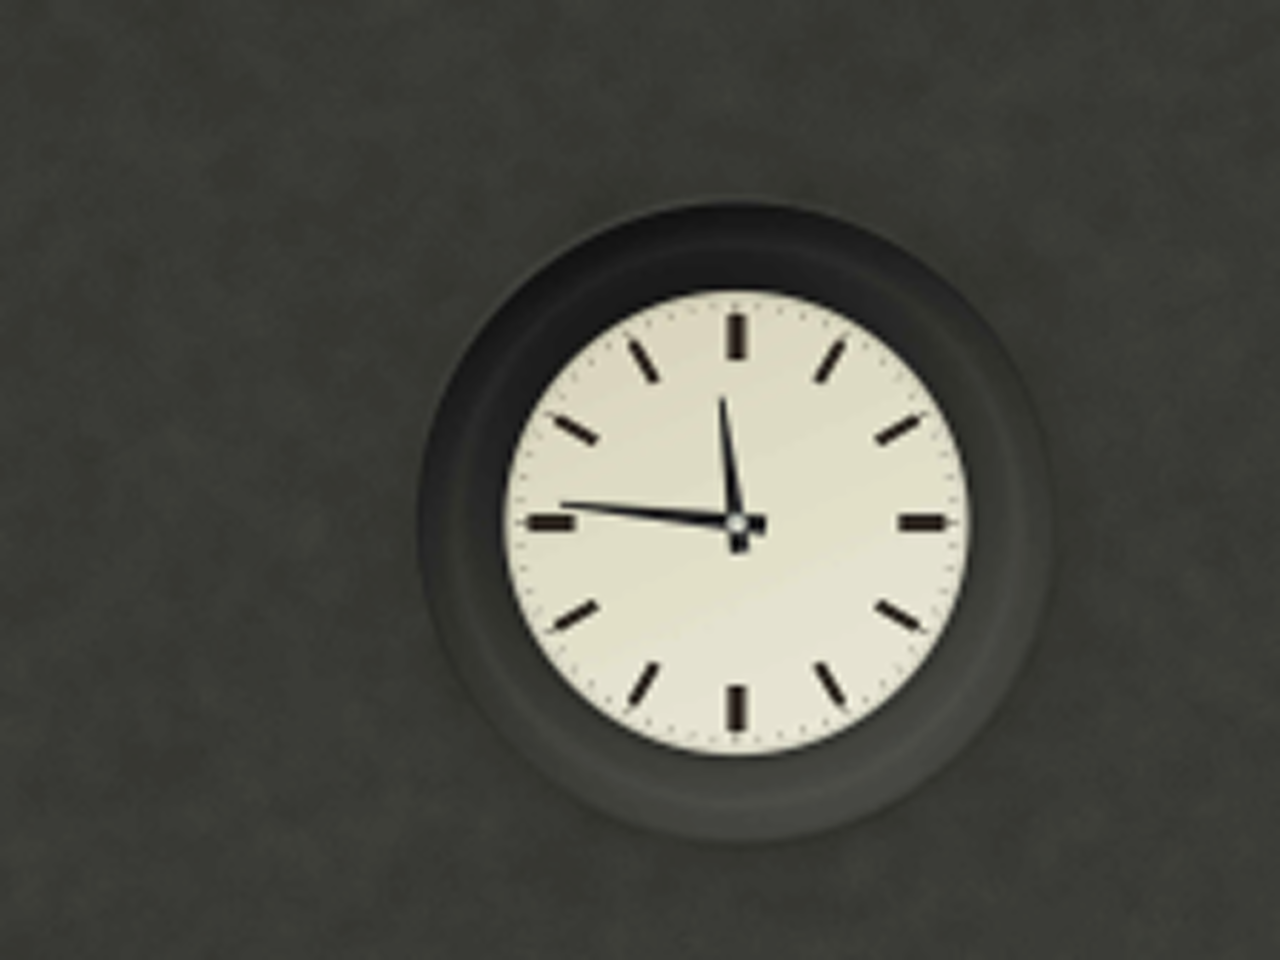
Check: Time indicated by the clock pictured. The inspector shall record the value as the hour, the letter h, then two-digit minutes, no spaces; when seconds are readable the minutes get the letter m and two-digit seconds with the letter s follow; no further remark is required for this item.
11h46
